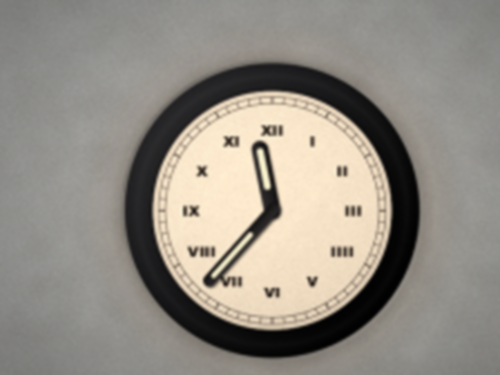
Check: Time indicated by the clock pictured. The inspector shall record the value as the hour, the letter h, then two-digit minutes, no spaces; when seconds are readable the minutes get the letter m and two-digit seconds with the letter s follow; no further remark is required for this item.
11h37
